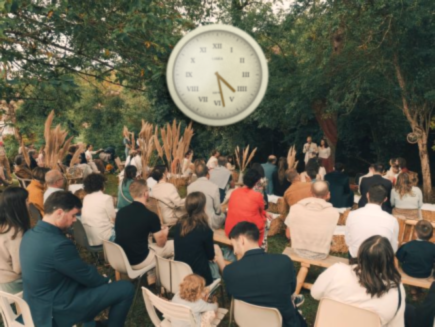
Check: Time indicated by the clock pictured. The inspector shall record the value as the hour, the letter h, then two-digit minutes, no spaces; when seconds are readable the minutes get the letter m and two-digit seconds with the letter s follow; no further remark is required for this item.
4h28
